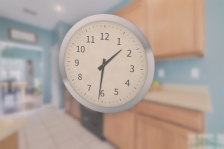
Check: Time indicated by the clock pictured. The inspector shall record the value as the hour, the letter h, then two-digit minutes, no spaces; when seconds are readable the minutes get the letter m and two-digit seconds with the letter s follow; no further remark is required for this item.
1h31
